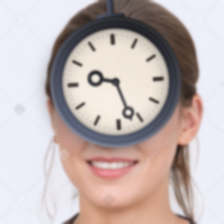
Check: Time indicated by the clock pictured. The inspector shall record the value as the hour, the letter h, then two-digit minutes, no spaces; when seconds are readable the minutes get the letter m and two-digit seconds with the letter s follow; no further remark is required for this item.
9h27
